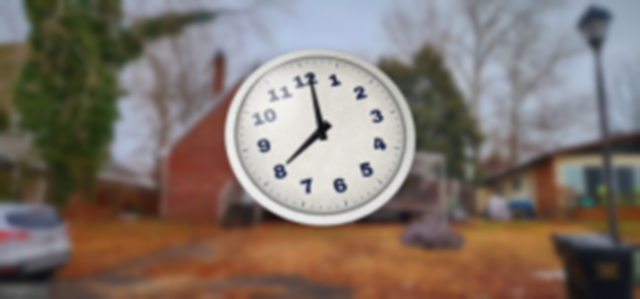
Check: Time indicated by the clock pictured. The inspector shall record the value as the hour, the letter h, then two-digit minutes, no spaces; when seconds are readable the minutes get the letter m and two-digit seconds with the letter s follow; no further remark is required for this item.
8h01
